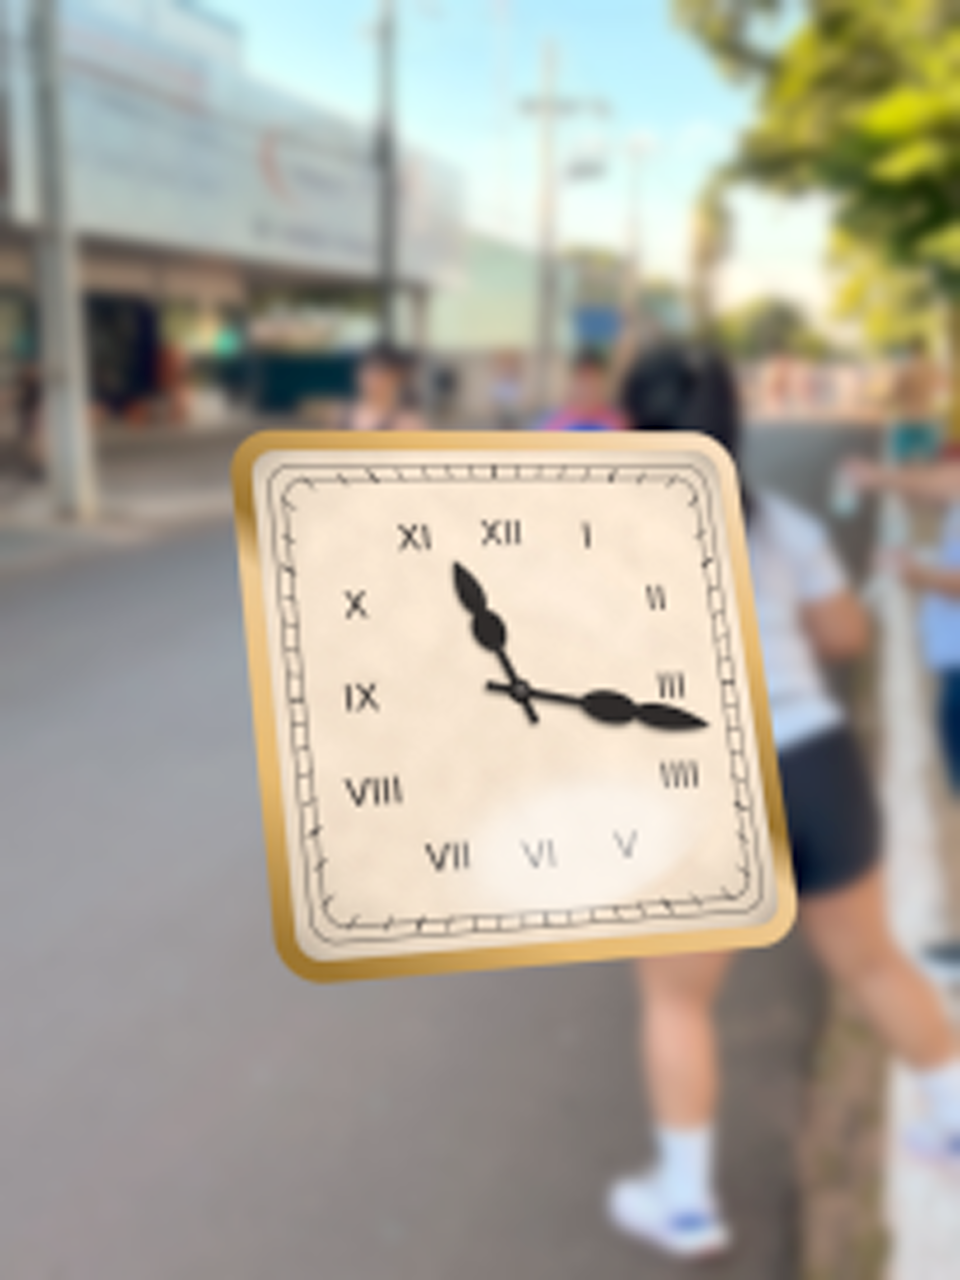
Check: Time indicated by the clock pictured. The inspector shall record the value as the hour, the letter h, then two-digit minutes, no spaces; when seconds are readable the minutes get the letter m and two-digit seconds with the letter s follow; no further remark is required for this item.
11h17
